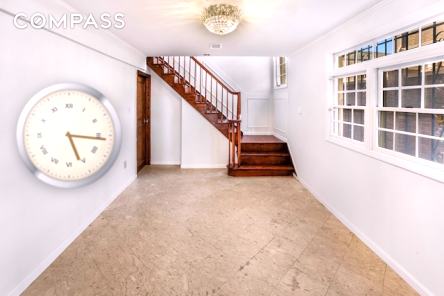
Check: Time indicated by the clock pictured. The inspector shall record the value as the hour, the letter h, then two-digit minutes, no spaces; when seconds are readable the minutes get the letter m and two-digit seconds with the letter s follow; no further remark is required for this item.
5h16
